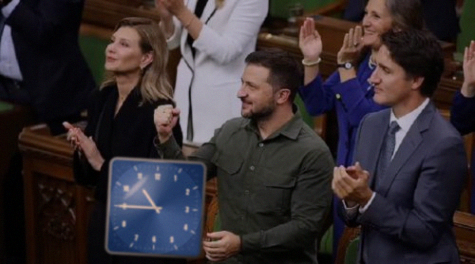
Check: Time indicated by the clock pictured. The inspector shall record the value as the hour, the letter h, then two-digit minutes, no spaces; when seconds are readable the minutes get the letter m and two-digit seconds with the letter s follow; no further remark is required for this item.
10h45
